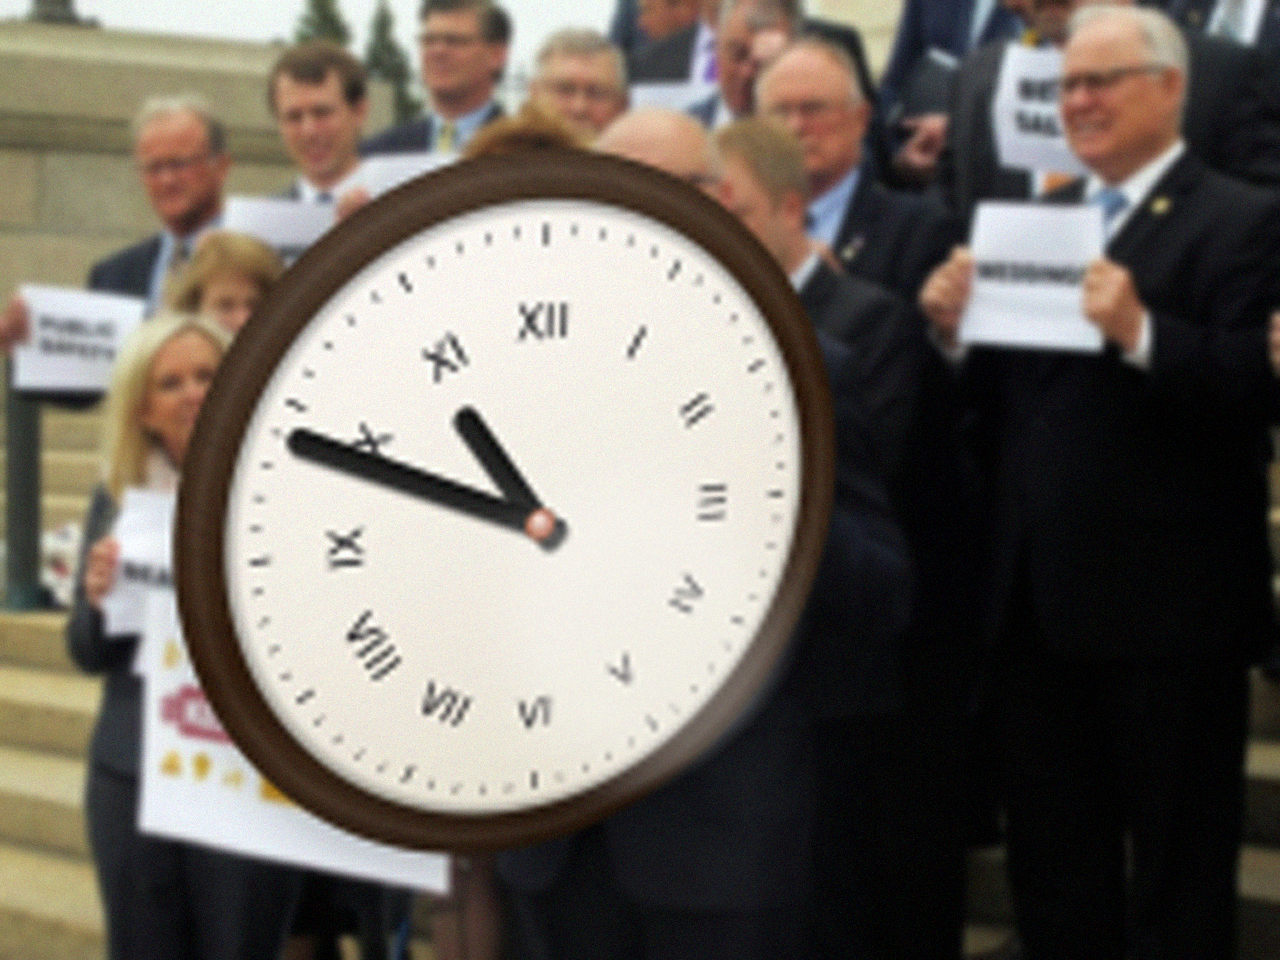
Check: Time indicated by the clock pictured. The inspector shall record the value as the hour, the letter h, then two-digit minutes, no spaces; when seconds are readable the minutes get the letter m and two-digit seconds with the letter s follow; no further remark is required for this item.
10h49
